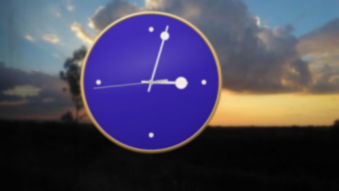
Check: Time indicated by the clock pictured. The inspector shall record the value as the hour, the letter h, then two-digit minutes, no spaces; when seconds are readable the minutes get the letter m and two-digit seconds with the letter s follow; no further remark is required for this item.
3h02m44s
